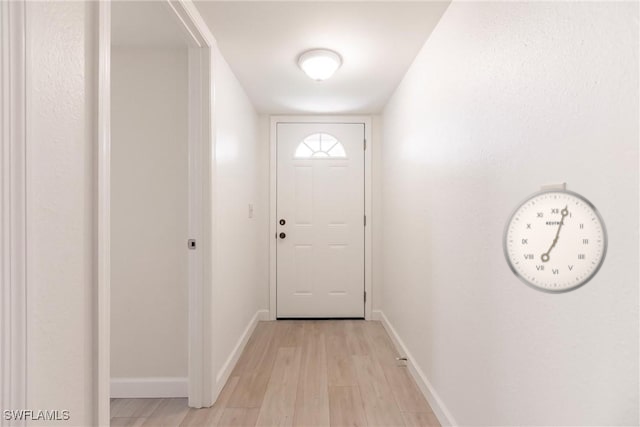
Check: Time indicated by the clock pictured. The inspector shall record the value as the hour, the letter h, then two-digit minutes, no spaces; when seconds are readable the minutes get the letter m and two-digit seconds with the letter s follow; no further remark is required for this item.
7h03
